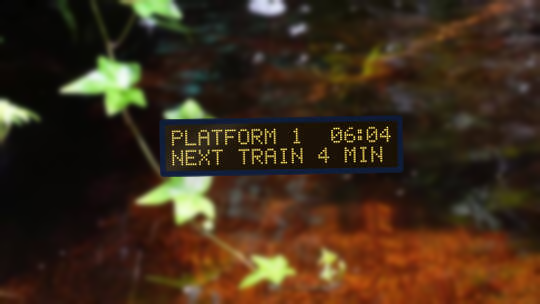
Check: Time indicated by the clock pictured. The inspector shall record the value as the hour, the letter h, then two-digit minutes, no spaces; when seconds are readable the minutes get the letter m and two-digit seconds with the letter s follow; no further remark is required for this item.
6h04
